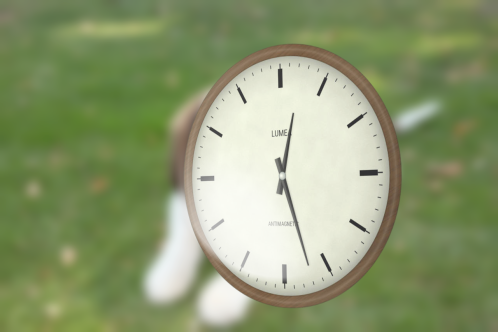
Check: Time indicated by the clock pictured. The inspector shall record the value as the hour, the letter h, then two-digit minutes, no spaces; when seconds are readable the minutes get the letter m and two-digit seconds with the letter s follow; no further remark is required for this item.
12h27
